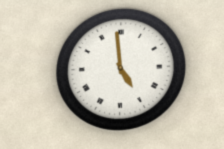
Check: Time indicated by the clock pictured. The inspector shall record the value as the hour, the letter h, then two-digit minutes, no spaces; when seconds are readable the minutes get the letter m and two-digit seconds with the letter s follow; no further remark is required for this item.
4h59
